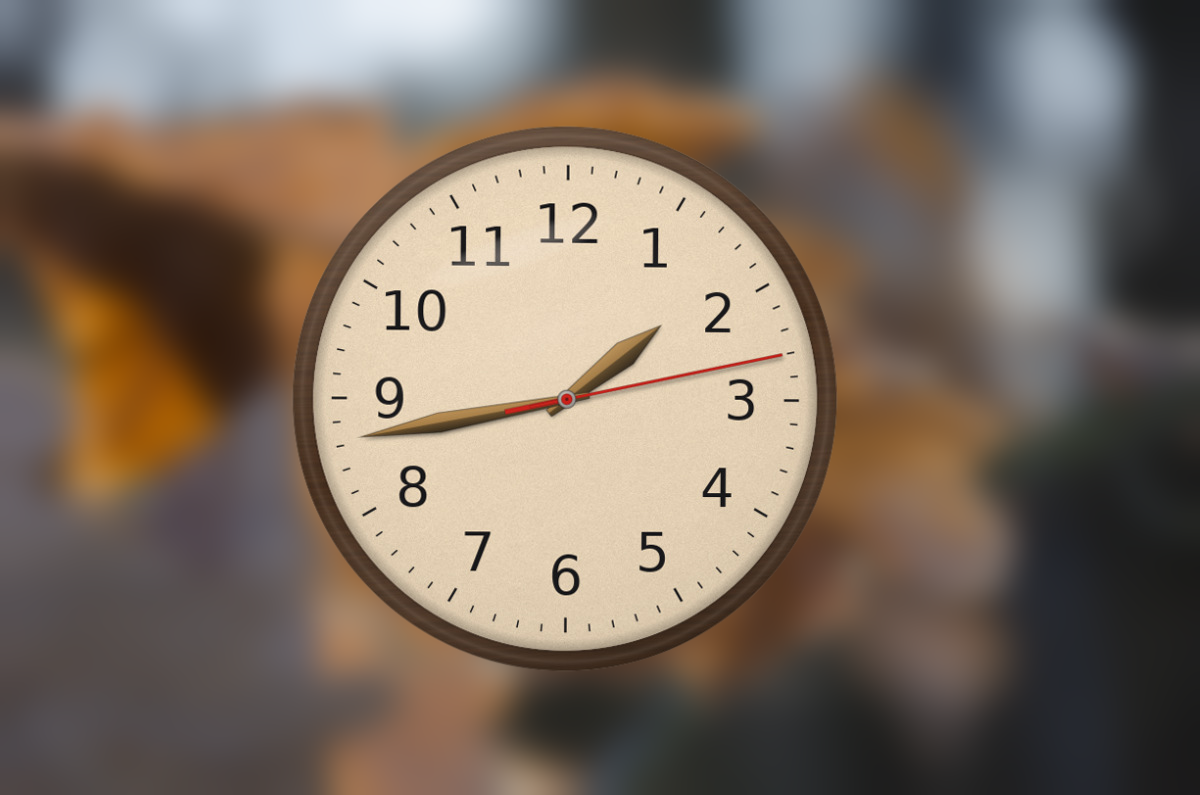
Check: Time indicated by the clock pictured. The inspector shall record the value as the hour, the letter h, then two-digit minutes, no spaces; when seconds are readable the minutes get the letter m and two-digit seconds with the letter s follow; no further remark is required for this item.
1h43m13s
